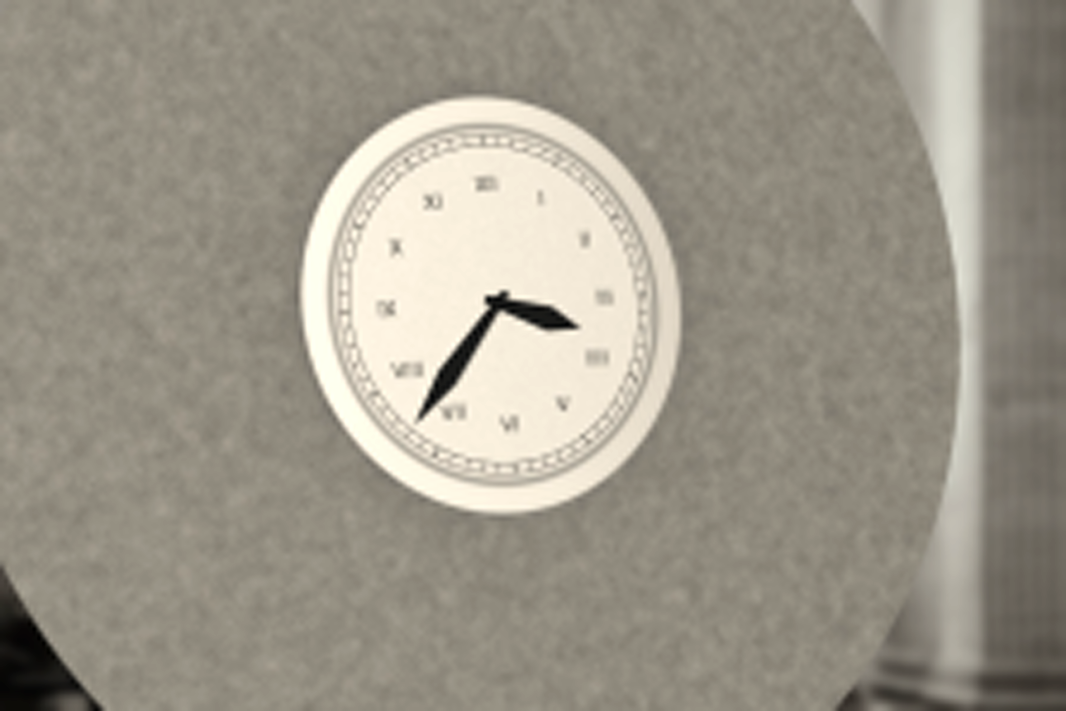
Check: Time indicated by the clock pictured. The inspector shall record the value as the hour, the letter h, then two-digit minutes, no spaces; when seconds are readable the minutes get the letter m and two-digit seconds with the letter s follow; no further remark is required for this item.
3h37
